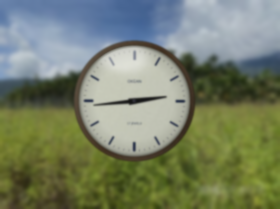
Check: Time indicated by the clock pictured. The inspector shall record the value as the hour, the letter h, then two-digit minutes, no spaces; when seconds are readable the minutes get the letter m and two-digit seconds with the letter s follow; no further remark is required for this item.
2h44
